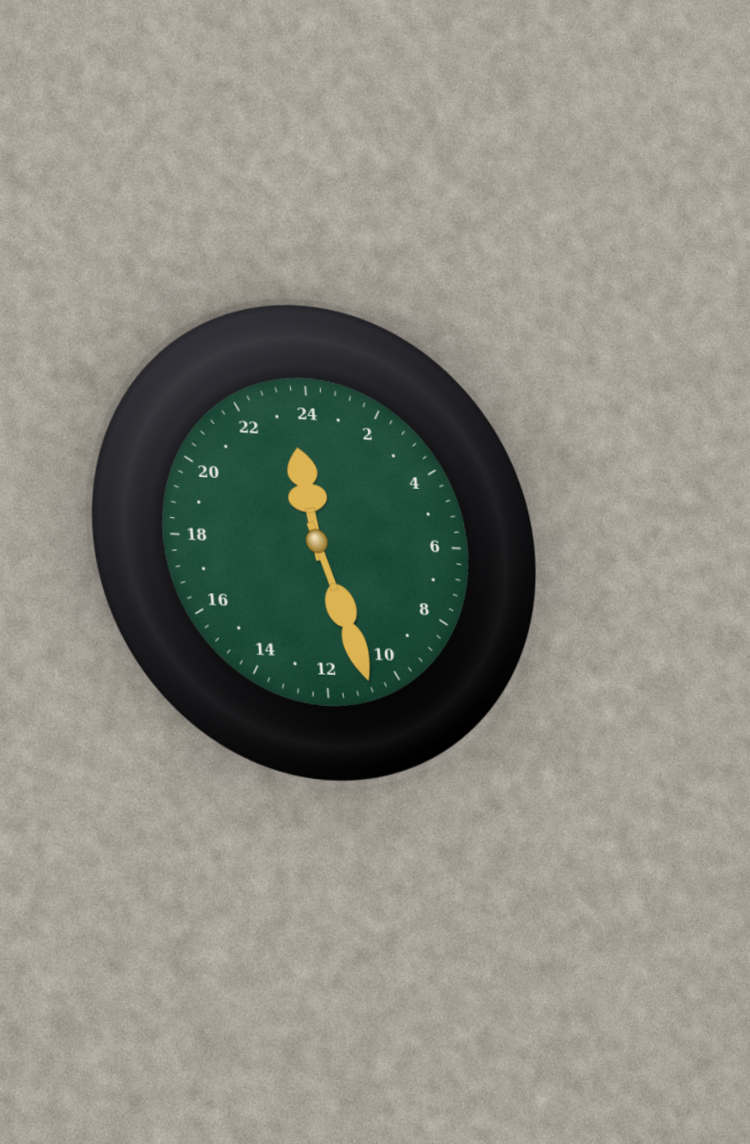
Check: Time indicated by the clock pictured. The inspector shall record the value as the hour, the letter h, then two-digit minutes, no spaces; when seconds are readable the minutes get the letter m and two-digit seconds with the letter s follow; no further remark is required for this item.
23h27
